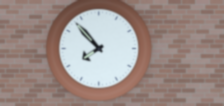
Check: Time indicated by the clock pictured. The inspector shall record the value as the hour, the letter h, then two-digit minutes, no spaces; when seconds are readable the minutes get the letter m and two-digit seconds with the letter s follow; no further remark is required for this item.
7h53
